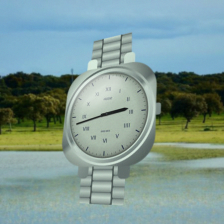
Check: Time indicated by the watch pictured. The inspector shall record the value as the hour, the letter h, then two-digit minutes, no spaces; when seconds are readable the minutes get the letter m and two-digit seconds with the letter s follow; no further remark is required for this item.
2h43
